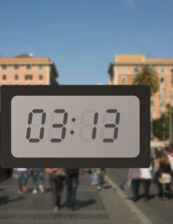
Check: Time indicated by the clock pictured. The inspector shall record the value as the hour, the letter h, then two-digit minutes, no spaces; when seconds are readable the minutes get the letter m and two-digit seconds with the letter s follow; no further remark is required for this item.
3h13
